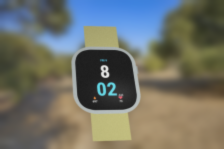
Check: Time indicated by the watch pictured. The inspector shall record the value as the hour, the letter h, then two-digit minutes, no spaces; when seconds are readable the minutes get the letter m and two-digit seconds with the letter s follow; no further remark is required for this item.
8h02
